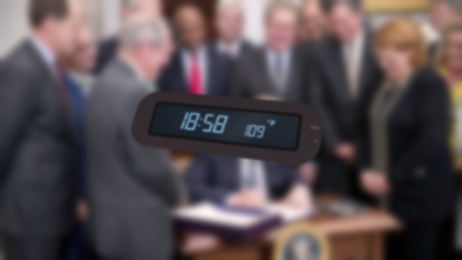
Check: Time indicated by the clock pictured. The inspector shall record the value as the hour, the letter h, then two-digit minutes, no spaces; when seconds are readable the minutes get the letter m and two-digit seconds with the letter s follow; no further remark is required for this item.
18h58
